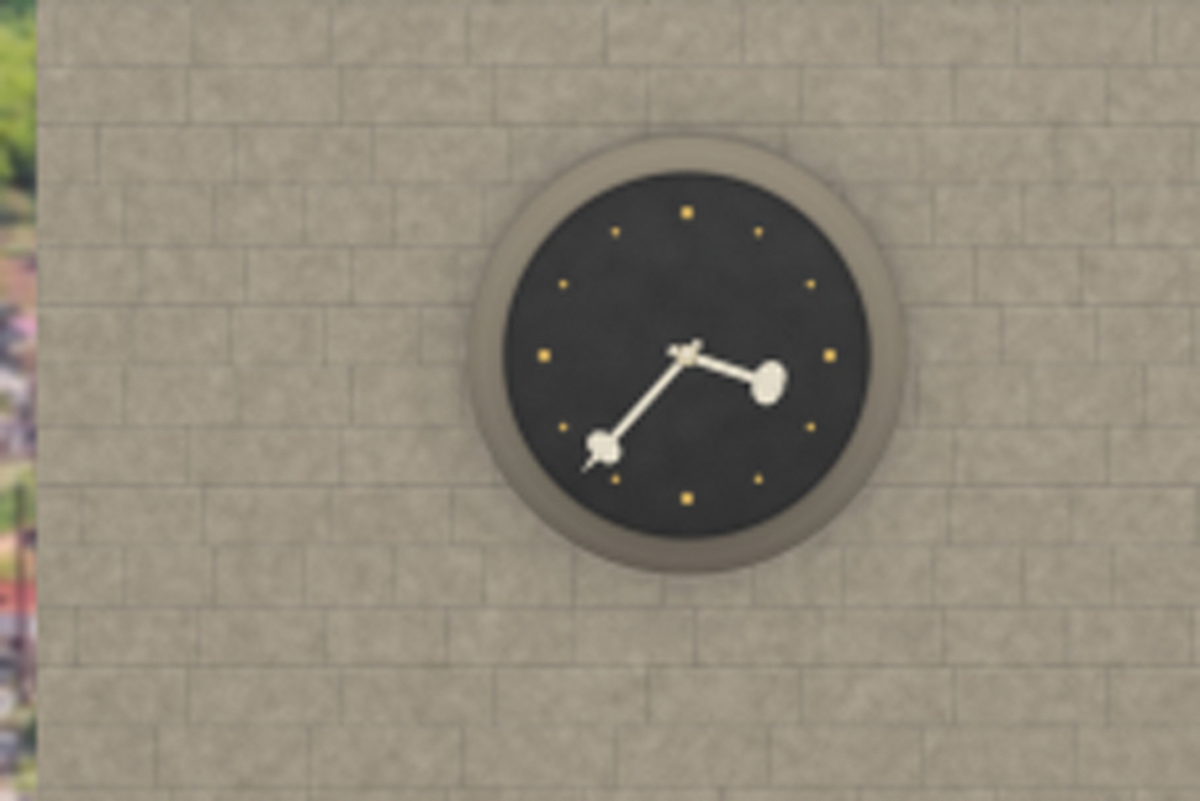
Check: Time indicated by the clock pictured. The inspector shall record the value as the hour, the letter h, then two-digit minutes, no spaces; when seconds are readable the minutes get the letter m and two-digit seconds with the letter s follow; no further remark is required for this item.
3h37
